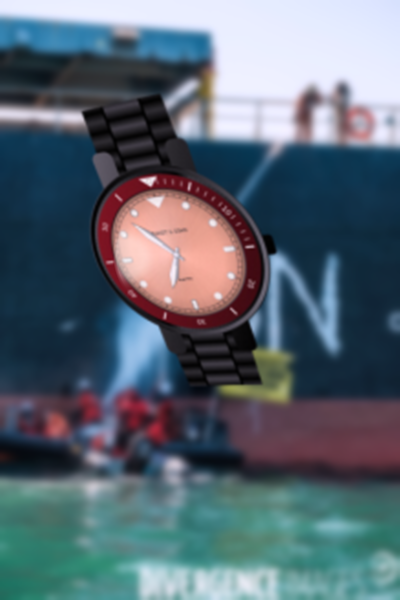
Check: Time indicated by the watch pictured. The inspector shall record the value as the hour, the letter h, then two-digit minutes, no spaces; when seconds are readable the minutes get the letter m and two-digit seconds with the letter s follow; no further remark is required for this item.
6h53
